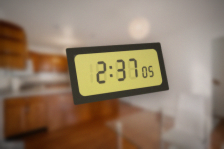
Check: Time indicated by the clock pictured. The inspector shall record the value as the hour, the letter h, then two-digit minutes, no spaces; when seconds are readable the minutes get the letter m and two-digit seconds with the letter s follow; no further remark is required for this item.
2h37m05s
